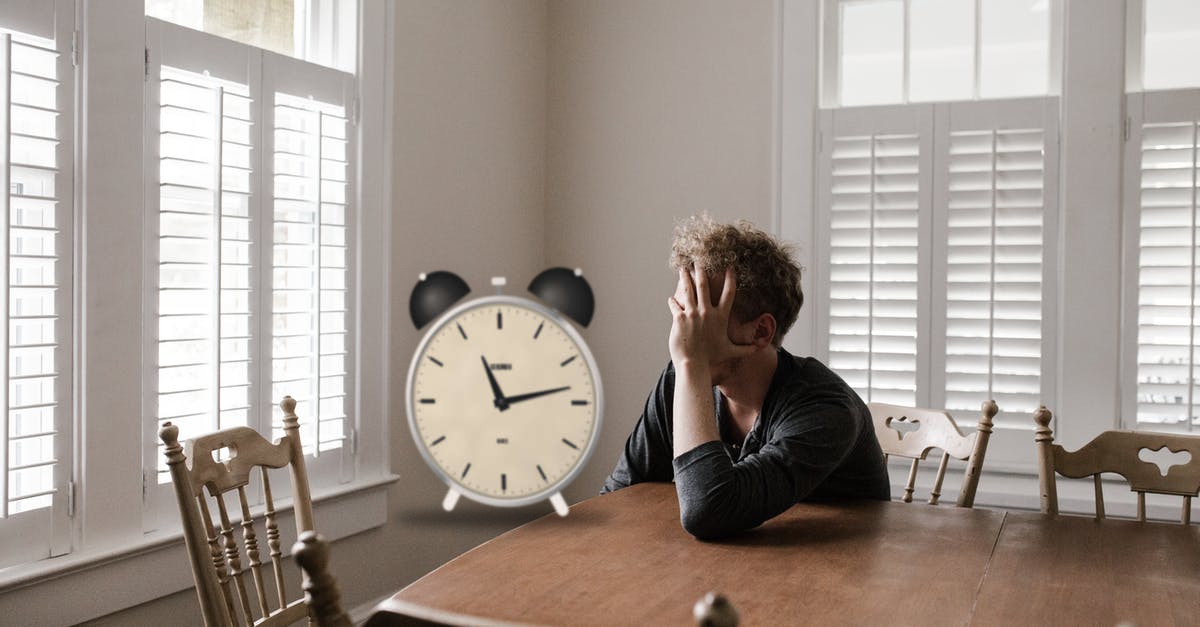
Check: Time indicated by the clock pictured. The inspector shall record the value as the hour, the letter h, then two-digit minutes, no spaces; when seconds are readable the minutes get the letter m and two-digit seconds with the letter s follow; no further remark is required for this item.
11h13
